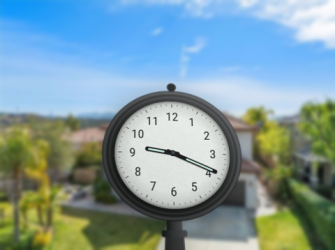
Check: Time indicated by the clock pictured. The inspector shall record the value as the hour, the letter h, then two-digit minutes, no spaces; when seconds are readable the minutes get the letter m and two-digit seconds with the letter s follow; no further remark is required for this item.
9h19
